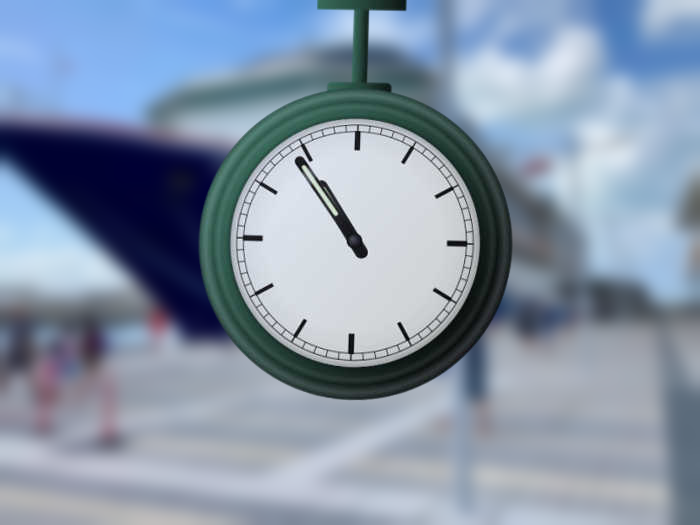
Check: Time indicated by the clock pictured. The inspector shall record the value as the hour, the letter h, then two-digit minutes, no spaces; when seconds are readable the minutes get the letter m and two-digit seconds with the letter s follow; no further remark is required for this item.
10h54
